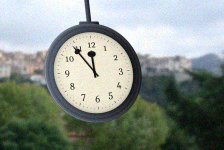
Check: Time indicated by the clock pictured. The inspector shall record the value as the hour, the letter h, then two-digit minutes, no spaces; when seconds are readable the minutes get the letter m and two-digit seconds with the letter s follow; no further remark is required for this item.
11h54
